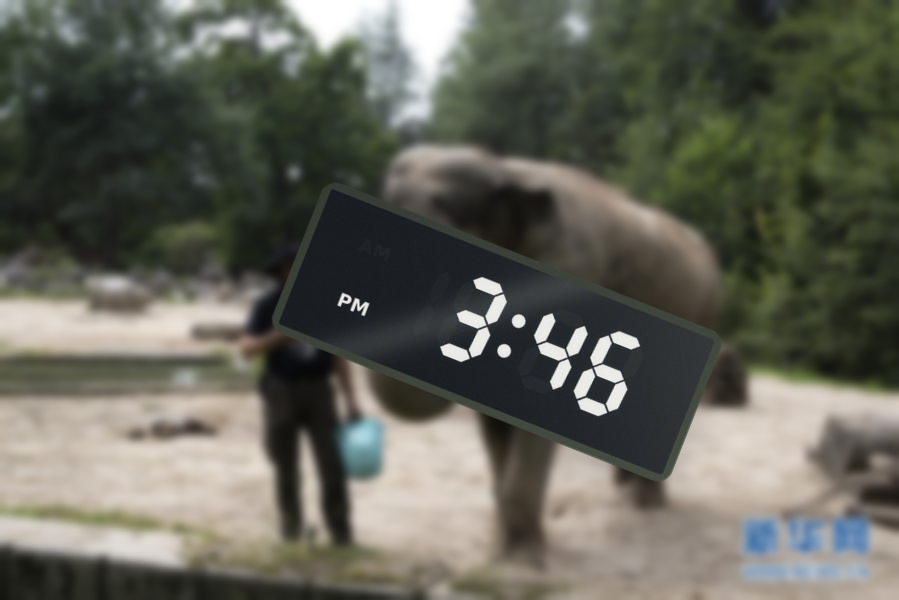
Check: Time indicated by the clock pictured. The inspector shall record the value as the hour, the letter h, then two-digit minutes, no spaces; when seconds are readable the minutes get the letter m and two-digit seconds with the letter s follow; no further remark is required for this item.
3h46
